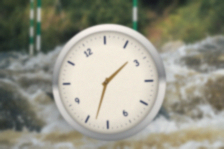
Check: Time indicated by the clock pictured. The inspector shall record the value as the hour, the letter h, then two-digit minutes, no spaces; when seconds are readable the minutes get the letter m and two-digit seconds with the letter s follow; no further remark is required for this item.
2h38
